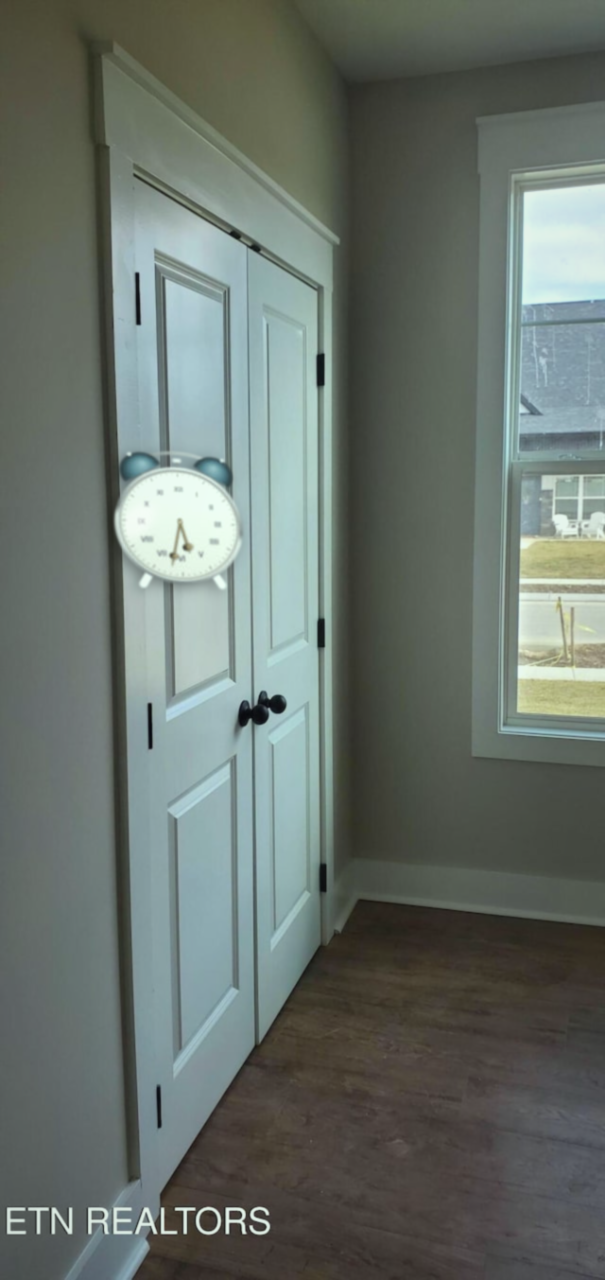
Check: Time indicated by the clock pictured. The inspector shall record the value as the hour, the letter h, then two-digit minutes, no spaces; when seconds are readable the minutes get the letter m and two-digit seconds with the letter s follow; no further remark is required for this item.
5h32
